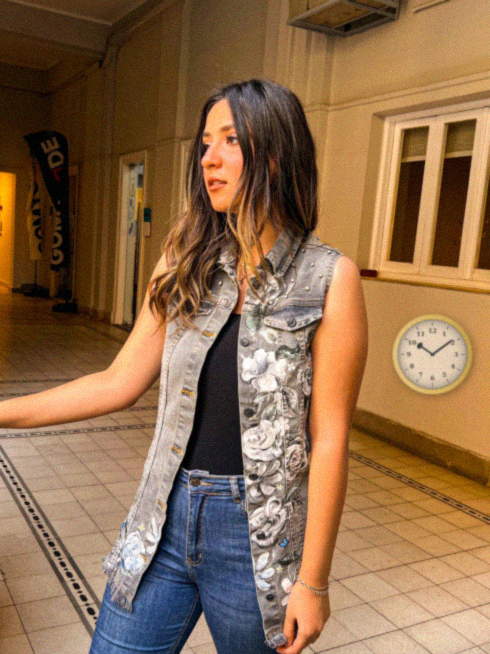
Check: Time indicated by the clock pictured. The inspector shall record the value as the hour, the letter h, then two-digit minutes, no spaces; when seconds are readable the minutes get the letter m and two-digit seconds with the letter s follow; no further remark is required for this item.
10h09
